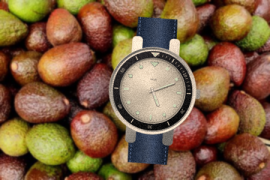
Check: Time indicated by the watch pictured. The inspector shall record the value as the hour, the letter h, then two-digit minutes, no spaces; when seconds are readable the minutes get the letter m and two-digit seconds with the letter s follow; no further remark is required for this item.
5h11
